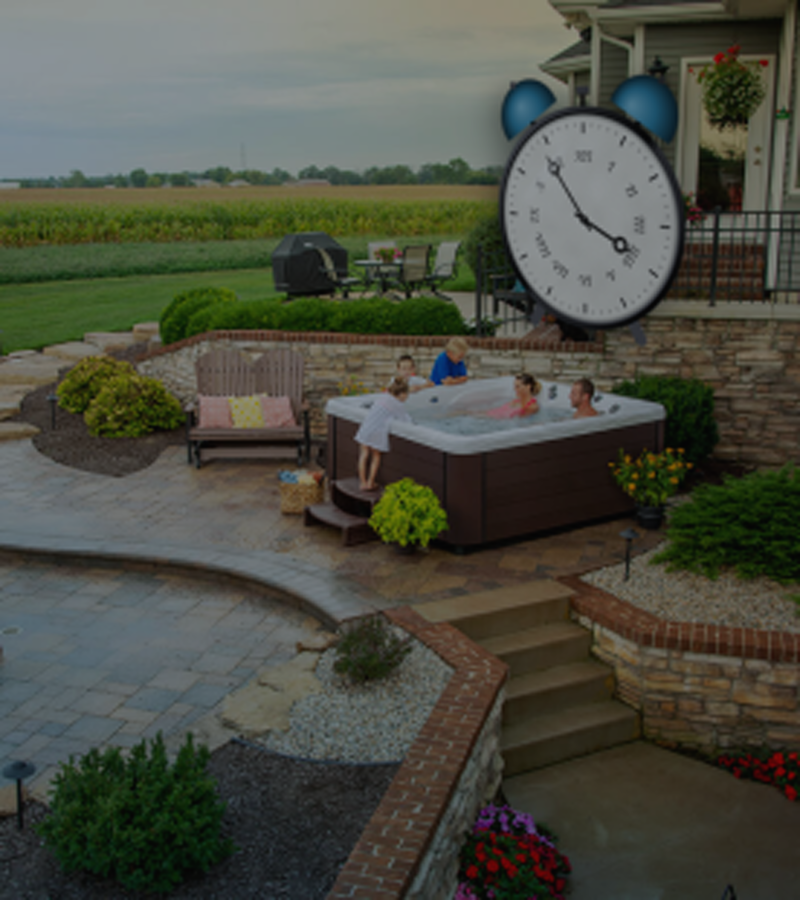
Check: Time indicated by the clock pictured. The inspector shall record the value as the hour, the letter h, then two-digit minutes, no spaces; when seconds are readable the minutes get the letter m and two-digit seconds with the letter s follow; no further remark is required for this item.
3h54
